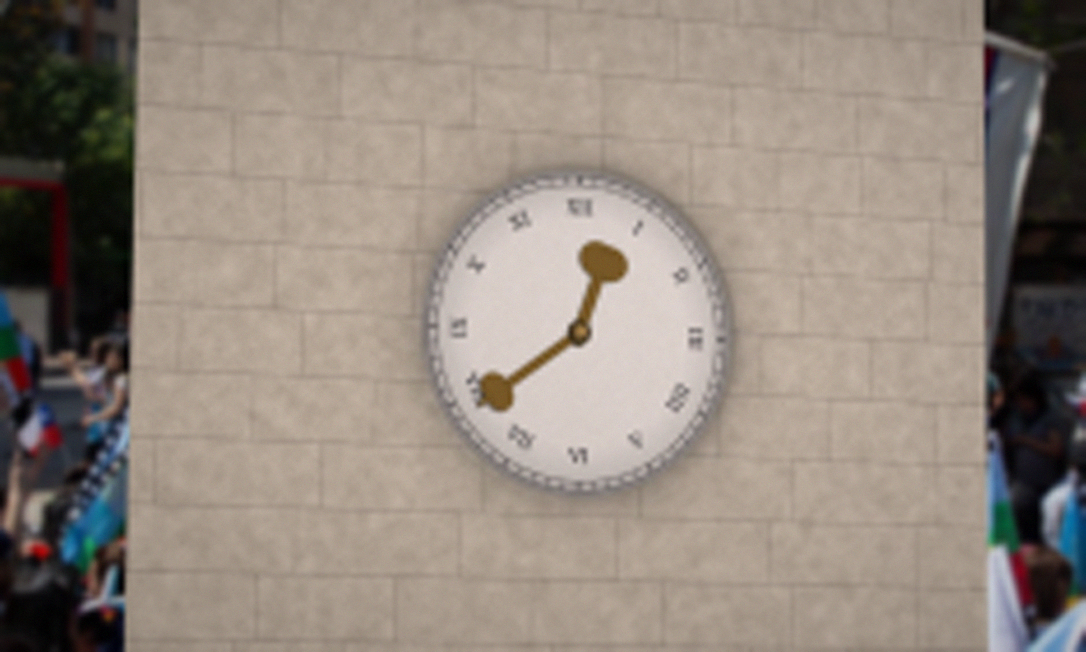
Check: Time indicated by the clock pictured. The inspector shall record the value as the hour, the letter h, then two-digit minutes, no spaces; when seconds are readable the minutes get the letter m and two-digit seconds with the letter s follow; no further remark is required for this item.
12h39
